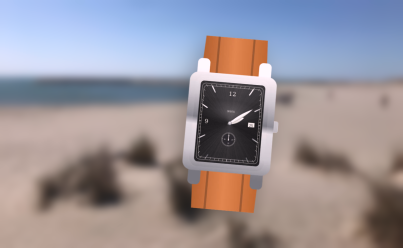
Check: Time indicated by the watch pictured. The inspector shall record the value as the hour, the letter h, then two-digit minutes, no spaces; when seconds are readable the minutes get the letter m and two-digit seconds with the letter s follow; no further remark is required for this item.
2h09
